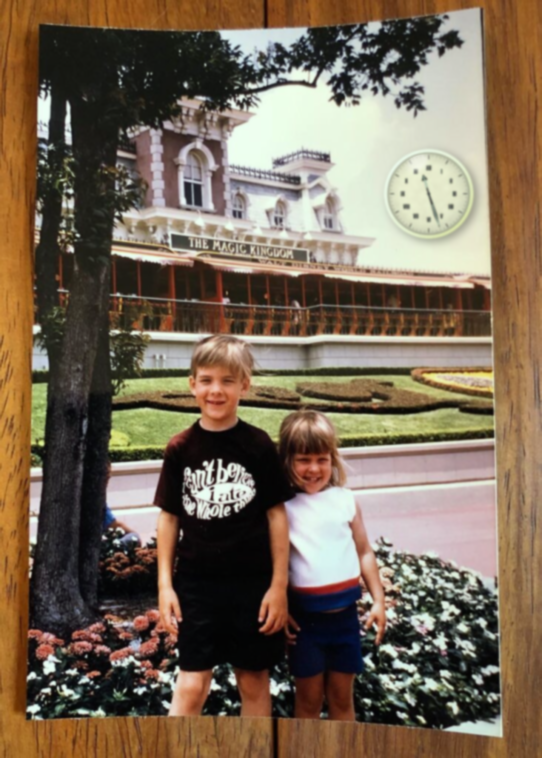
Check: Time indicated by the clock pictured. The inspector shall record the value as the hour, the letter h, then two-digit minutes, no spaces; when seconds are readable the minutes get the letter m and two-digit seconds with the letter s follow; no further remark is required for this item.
11h27
